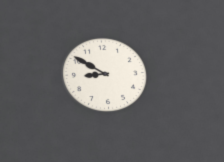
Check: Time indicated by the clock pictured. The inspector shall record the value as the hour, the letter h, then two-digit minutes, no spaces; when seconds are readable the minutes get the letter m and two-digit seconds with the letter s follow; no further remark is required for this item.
8h51
